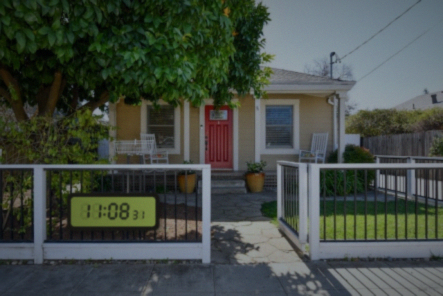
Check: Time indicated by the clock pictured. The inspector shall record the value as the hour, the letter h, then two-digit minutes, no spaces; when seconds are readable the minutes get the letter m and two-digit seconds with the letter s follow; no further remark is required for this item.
11h08m31s
